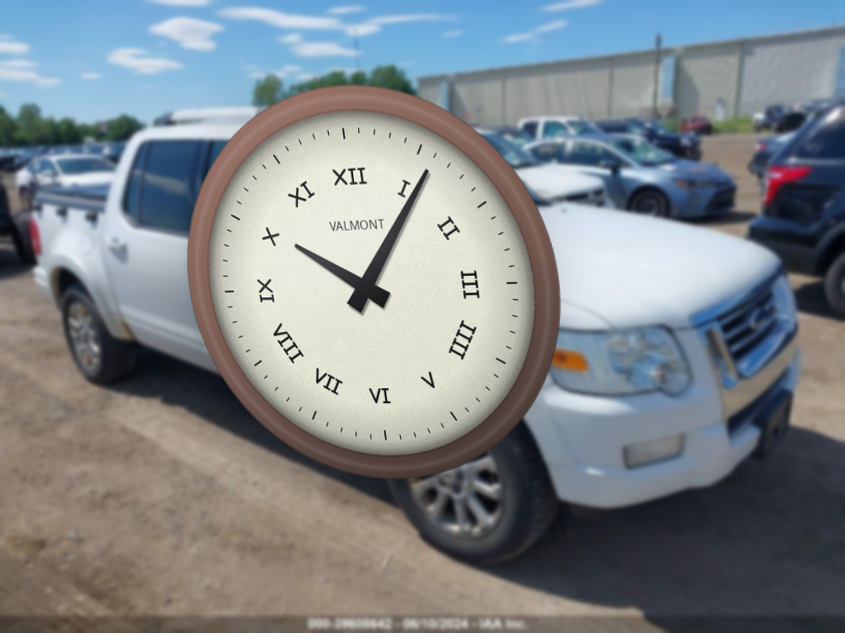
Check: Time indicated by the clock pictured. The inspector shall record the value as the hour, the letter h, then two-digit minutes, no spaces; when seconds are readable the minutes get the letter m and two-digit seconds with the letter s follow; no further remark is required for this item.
10h06
